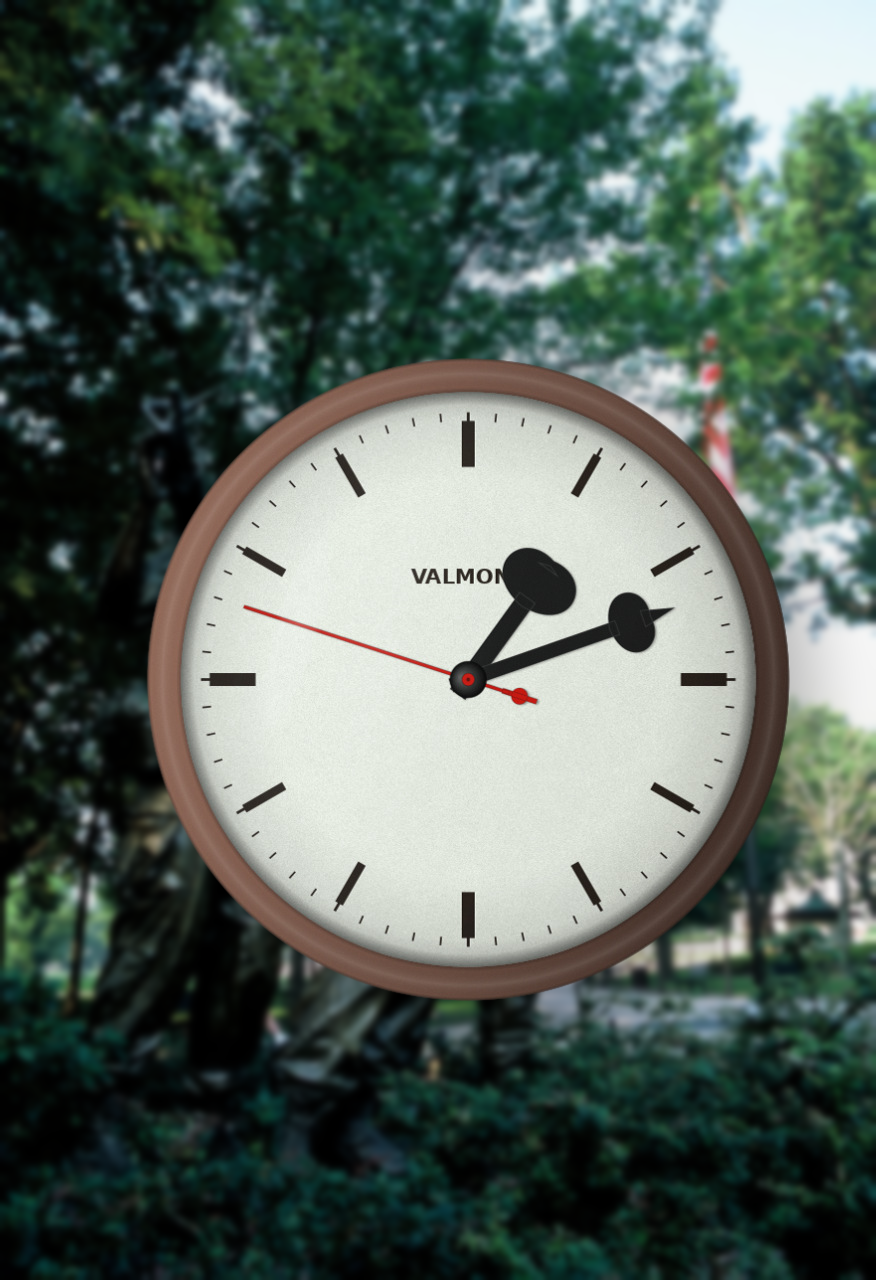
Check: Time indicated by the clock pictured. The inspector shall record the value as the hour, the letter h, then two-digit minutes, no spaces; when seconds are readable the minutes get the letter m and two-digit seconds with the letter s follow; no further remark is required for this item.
1h11m48s
